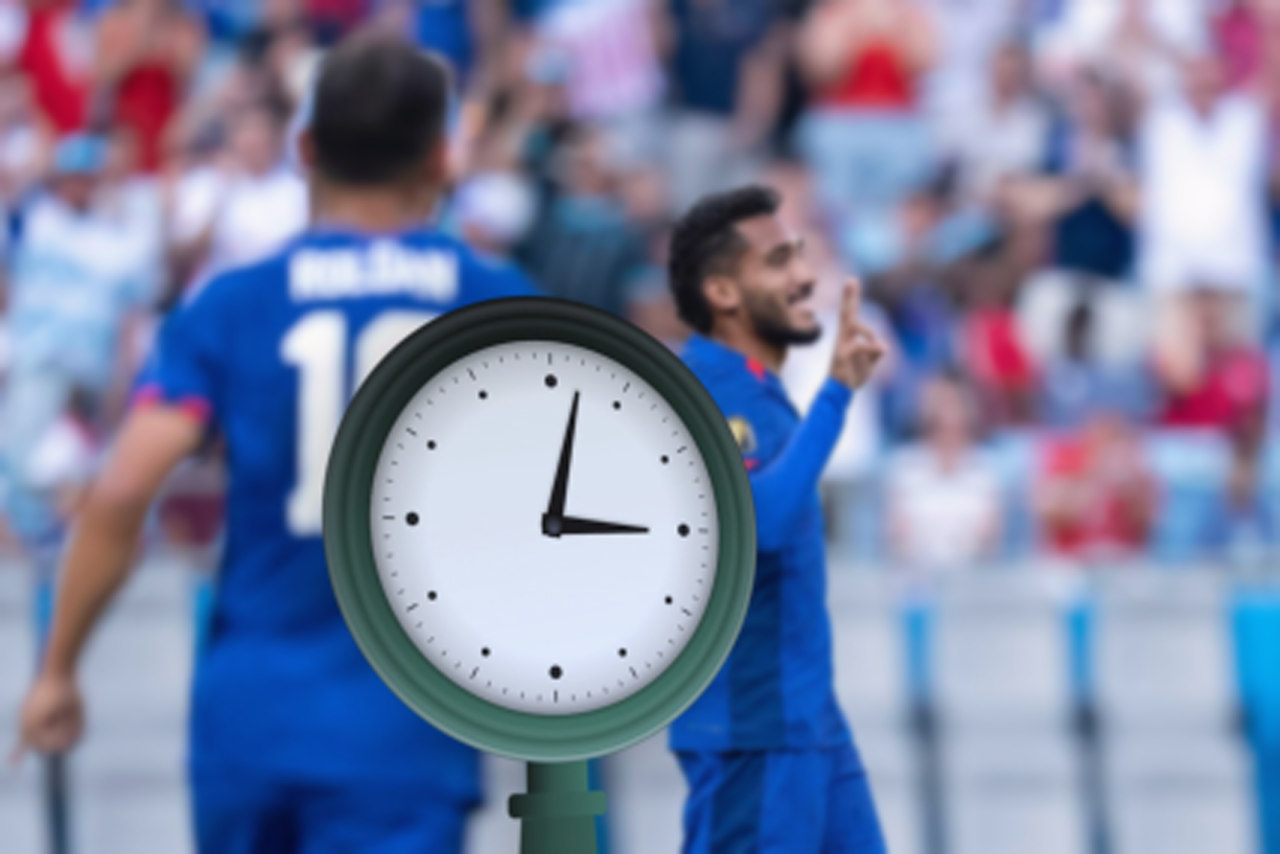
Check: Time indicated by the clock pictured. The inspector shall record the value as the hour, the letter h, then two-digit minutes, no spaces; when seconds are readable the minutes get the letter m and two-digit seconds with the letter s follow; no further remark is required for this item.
3h02
